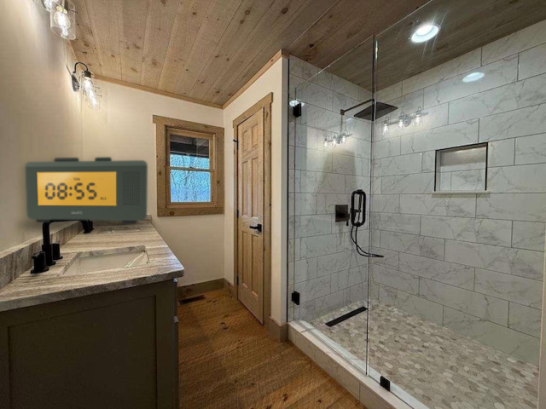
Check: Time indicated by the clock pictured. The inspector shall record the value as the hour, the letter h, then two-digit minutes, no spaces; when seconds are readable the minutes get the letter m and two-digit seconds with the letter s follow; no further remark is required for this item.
8h55
